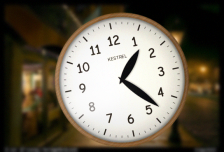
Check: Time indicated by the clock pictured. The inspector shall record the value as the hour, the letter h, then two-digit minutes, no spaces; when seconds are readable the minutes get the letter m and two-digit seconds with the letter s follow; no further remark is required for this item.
1h23
